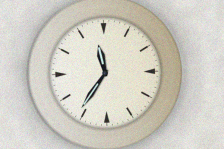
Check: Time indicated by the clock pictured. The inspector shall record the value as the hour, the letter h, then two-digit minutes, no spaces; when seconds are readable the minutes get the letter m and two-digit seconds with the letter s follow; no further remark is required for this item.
11h36
